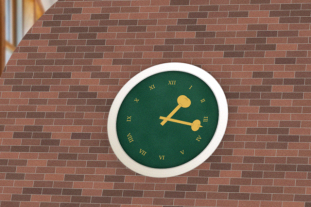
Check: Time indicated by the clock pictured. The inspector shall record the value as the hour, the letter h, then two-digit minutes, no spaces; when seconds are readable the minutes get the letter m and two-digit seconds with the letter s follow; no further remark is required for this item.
1h17
